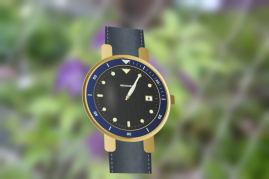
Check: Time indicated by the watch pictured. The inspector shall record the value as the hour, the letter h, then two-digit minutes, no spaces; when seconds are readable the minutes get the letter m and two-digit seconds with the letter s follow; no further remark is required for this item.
1h05
